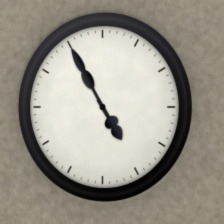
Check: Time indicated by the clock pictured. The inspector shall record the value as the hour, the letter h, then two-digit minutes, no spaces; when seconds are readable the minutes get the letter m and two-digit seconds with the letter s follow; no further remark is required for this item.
4h55
